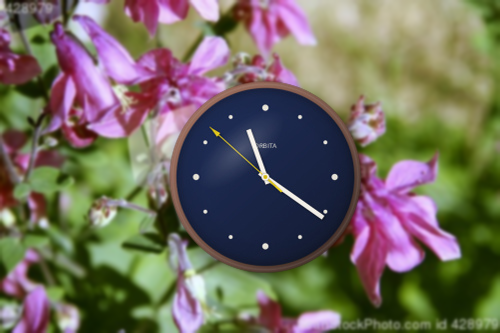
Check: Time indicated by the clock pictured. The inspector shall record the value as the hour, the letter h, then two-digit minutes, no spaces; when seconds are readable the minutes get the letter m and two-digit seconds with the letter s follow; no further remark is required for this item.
11h20m52s
